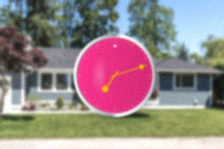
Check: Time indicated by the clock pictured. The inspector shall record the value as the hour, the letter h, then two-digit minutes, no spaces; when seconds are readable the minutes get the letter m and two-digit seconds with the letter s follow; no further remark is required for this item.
7h12
